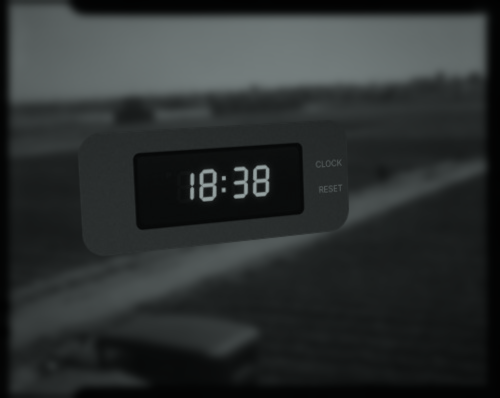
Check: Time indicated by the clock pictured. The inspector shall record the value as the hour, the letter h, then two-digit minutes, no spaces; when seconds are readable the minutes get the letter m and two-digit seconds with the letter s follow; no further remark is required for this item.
18h38
